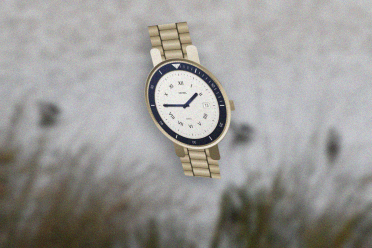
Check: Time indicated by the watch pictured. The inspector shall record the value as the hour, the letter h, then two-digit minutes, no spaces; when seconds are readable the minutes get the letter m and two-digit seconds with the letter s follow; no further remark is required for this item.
1h45
